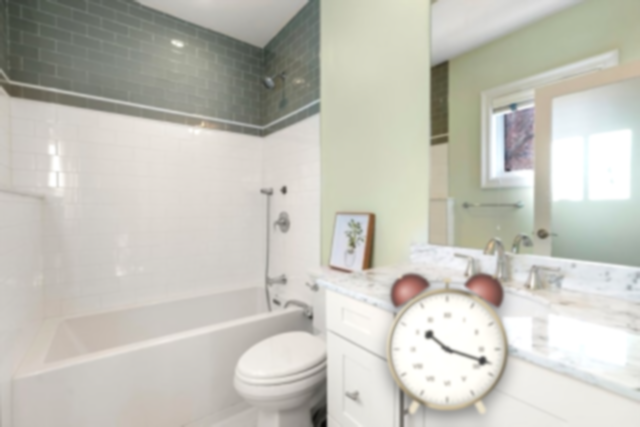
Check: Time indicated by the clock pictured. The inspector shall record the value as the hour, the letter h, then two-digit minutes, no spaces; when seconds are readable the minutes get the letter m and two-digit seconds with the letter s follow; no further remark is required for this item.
10h18
